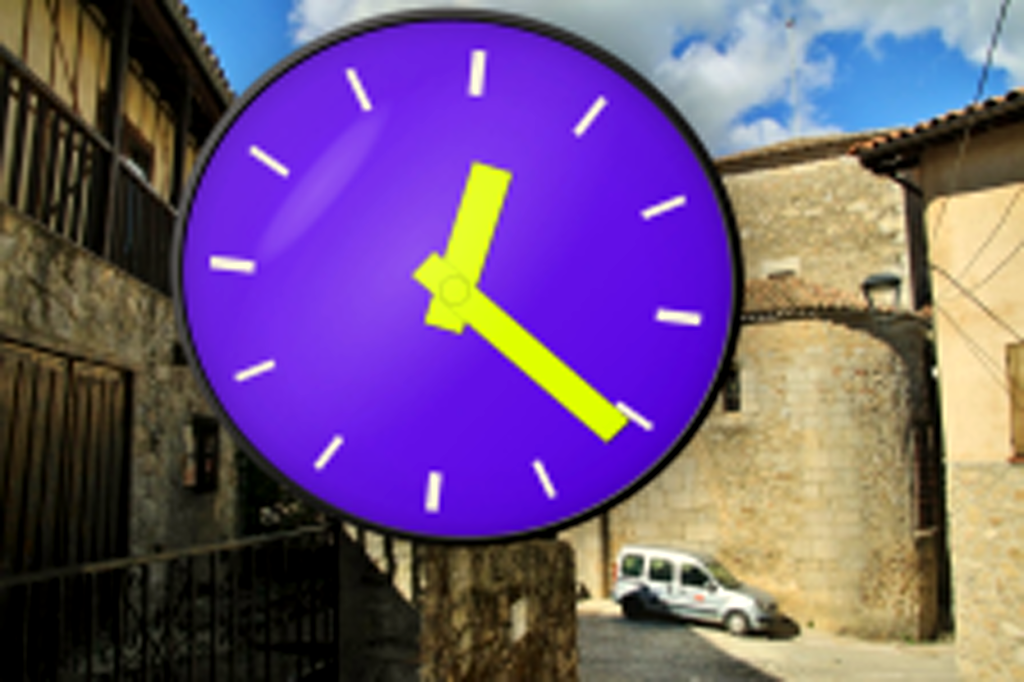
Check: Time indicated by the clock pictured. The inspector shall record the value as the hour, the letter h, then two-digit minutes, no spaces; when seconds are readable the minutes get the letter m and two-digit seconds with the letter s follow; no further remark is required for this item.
12h21
